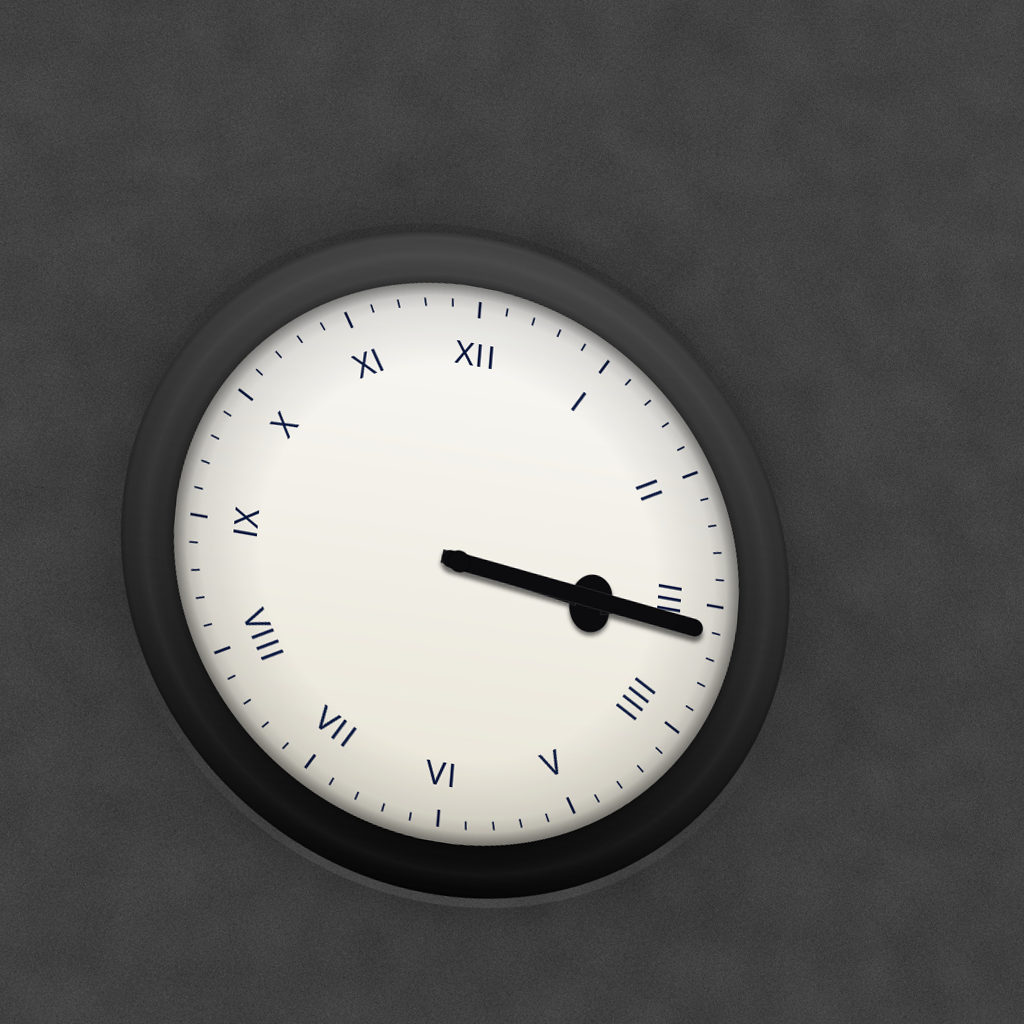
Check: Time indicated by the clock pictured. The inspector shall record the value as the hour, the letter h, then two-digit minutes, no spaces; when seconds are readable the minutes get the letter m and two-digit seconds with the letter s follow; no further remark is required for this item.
3h16
